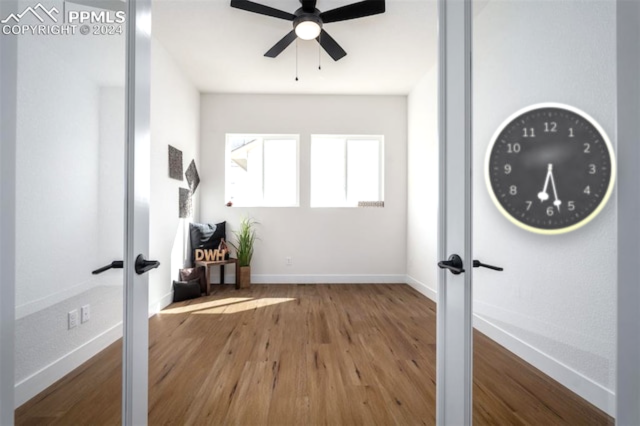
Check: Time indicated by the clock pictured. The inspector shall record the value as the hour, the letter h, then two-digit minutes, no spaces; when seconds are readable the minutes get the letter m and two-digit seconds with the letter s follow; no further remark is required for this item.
6h28
